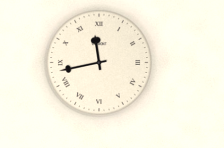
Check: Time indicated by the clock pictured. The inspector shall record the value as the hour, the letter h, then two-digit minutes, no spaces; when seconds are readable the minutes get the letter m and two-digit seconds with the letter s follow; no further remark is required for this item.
11h43
